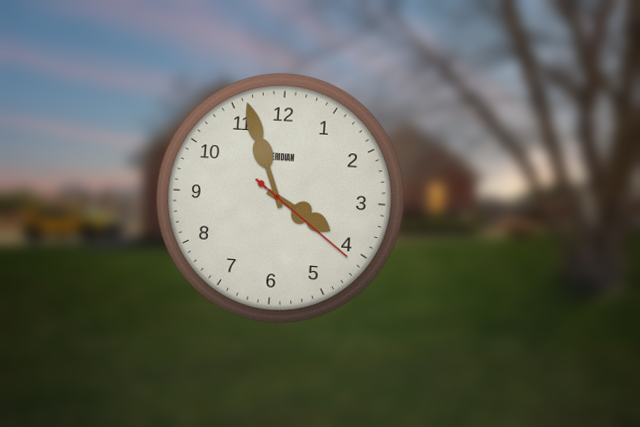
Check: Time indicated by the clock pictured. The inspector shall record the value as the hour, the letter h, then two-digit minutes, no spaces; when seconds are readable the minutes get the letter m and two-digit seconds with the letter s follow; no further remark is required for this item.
3h56m21s
